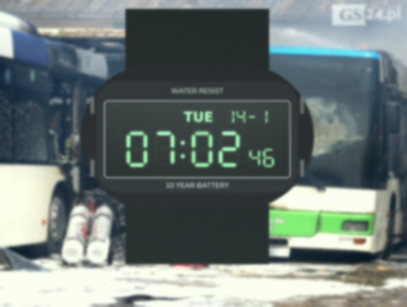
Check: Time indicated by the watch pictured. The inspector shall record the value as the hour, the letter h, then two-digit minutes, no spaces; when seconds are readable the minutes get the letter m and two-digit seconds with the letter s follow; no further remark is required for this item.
7h02m46s
